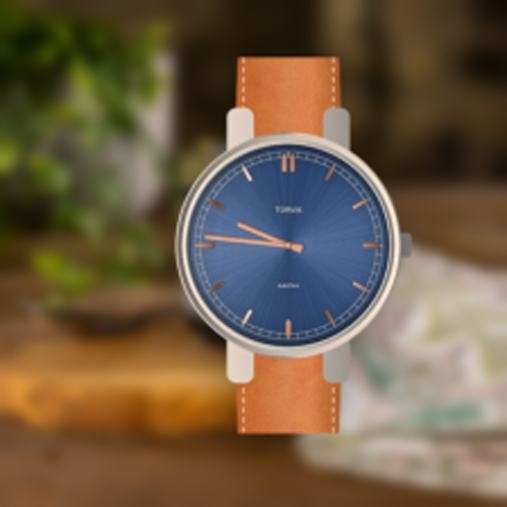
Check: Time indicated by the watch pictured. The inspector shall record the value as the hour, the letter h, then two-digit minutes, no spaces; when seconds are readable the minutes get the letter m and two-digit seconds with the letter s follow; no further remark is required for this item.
9h46
